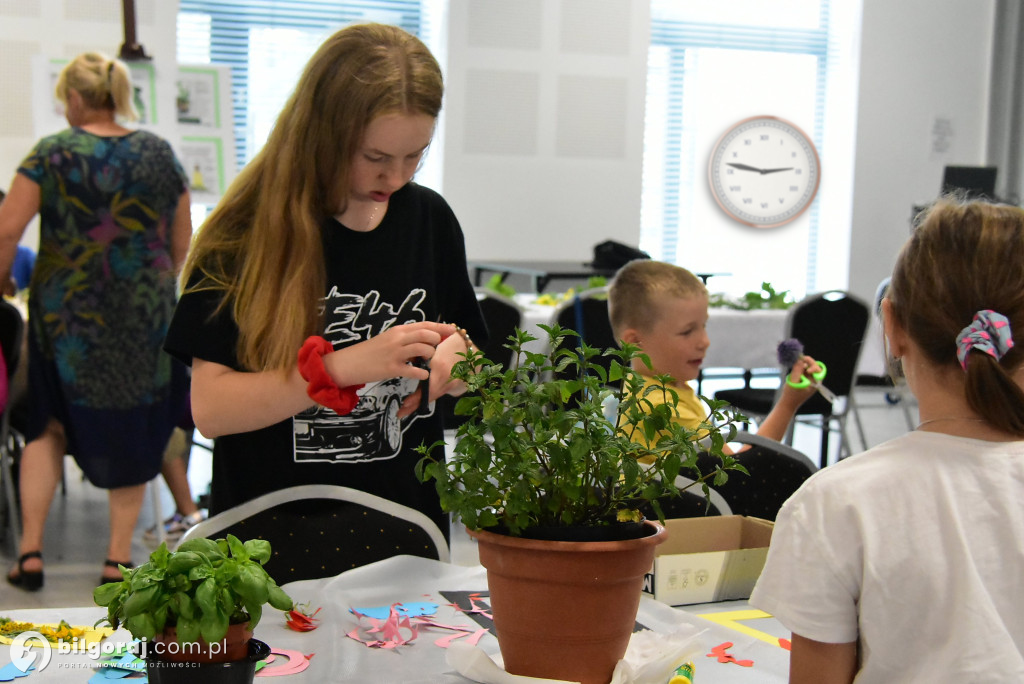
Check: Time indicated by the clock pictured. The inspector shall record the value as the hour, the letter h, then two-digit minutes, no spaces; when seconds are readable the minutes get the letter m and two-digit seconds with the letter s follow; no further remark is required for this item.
2h47
